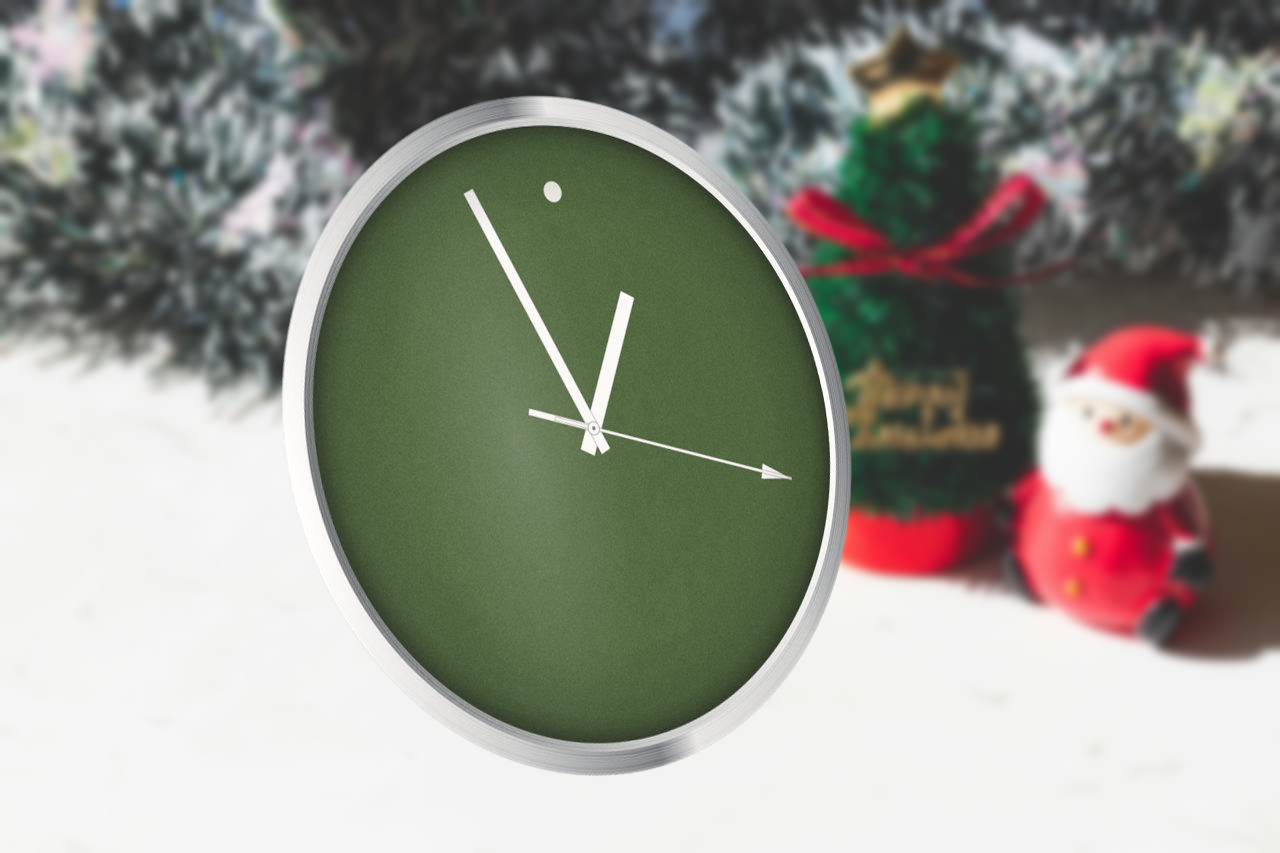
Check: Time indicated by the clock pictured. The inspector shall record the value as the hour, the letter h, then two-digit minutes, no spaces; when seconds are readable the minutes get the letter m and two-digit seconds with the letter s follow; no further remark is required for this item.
12h56m18s
